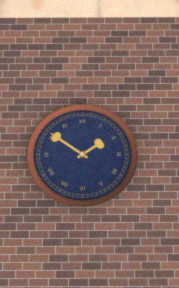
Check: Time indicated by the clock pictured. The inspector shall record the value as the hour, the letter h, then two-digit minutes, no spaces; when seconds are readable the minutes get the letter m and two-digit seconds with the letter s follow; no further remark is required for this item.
1h51
